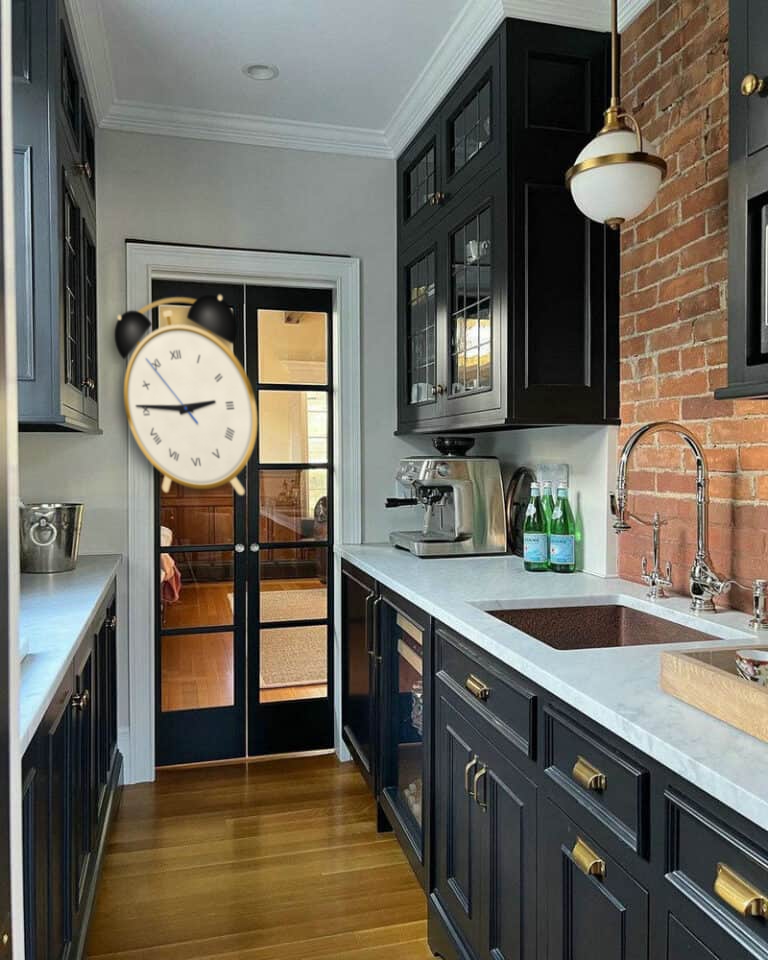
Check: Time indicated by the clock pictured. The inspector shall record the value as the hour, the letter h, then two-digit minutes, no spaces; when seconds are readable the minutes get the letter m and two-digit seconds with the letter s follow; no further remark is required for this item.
2h45m54s
